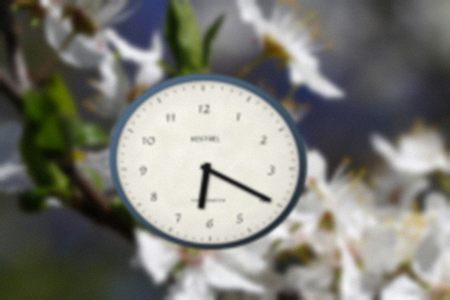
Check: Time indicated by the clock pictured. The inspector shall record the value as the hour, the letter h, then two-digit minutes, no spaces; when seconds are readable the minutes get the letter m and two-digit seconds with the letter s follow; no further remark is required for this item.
6h20
